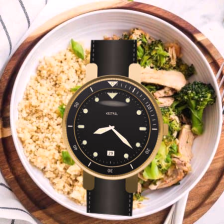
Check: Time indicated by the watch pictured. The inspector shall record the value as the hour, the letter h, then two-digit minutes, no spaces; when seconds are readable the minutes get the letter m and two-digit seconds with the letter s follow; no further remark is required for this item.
8h22
